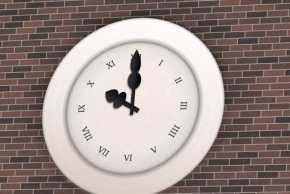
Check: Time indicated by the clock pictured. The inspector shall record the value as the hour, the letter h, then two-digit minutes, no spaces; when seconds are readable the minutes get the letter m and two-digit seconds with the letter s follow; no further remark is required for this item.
10h00
